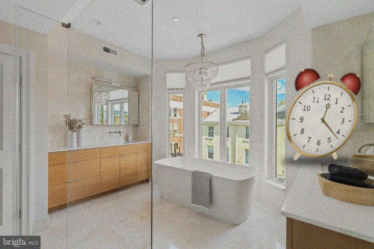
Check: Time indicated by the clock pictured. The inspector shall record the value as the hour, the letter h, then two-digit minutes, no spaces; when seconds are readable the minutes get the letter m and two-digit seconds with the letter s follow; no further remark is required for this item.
12h22
